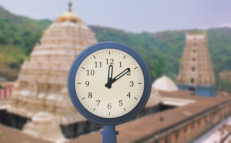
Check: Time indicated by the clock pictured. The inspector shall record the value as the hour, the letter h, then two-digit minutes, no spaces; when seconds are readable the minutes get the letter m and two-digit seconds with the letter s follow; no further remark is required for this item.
12h09
